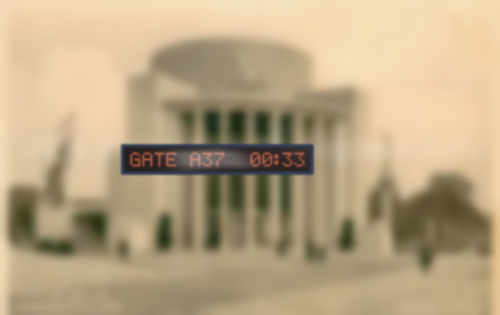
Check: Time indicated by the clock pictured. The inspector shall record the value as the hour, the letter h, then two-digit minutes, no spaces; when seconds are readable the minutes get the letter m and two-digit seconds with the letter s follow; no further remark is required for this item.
0h33
